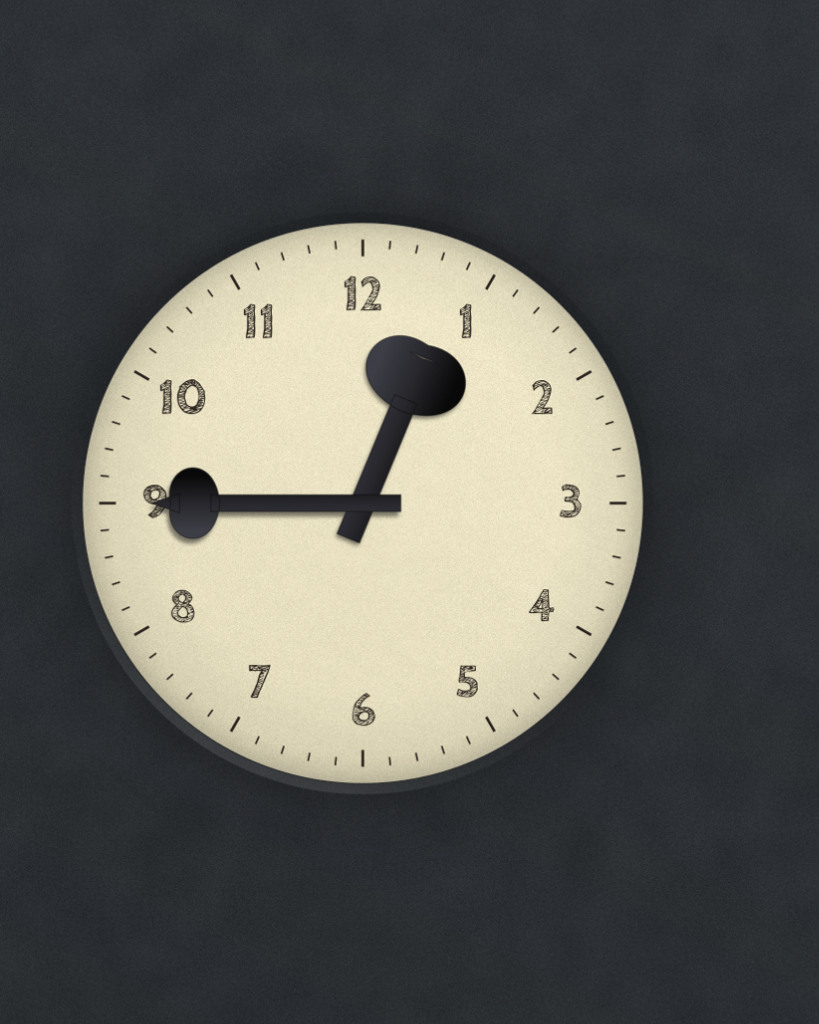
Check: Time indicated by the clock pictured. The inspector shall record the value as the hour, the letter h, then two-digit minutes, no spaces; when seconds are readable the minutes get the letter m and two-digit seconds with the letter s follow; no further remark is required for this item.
12h45
